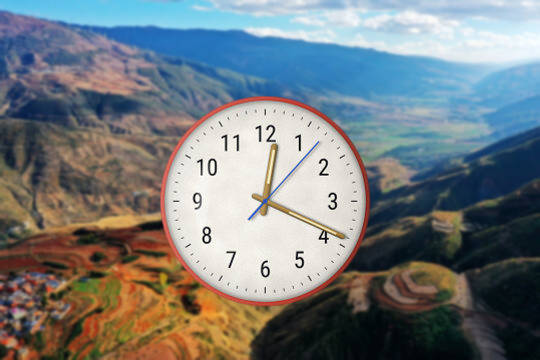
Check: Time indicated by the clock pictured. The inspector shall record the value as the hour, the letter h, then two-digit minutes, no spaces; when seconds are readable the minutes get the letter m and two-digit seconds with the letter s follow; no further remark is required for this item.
12h19m07s
